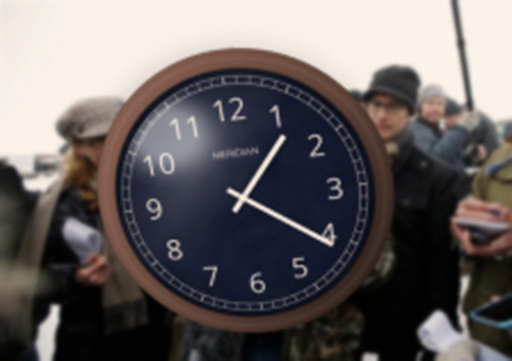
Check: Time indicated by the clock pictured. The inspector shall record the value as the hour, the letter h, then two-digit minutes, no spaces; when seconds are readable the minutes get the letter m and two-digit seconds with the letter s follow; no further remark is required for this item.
1h21
